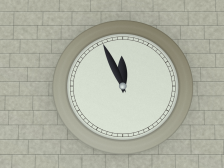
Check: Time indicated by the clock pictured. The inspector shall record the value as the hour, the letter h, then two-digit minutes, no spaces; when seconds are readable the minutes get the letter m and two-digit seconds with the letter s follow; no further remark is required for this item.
11h56
